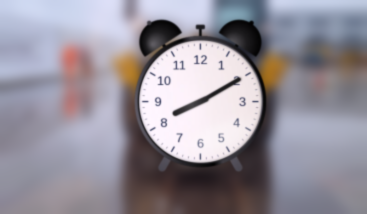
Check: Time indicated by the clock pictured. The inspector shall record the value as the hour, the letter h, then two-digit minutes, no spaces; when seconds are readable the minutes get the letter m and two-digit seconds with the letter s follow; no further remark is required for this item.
8h10
